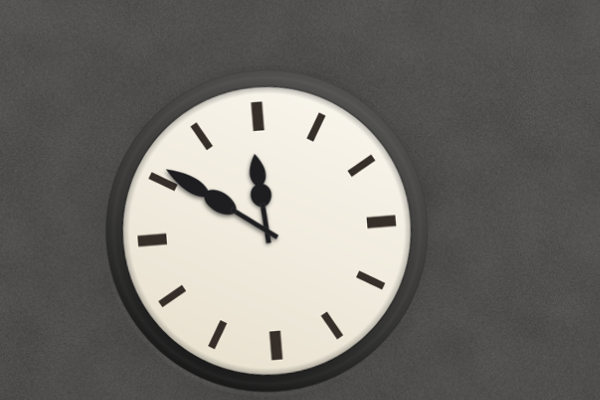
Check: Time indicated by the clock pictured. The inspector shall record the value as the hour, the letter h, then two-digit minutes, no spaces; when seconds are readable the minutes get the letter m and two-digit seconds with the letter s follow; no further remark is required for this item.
11h51
